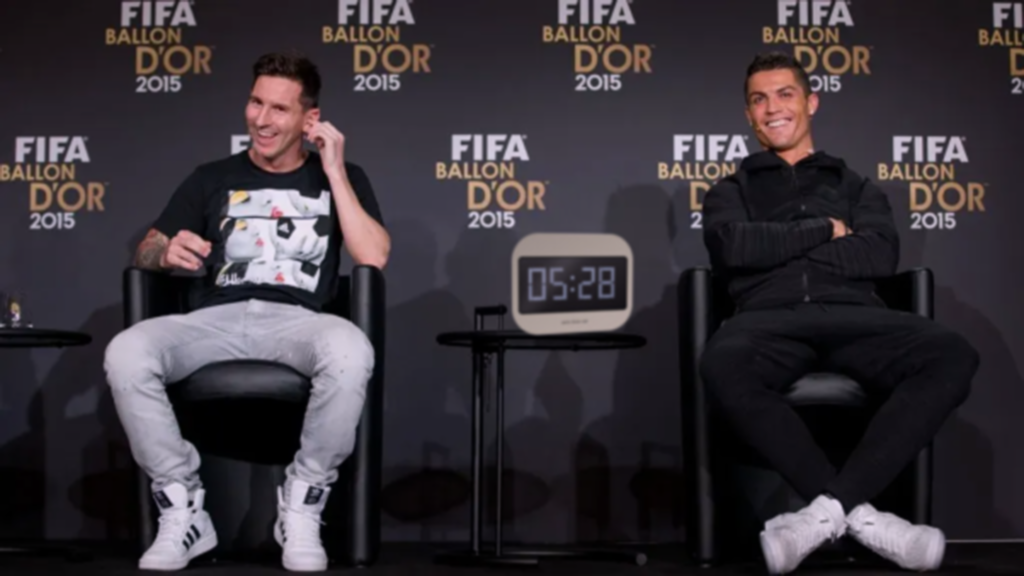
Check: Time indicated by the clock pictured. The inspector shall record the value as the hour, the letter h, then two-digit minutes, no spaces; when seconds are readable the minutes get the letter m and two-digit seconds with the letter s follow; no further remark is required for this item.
5h28
